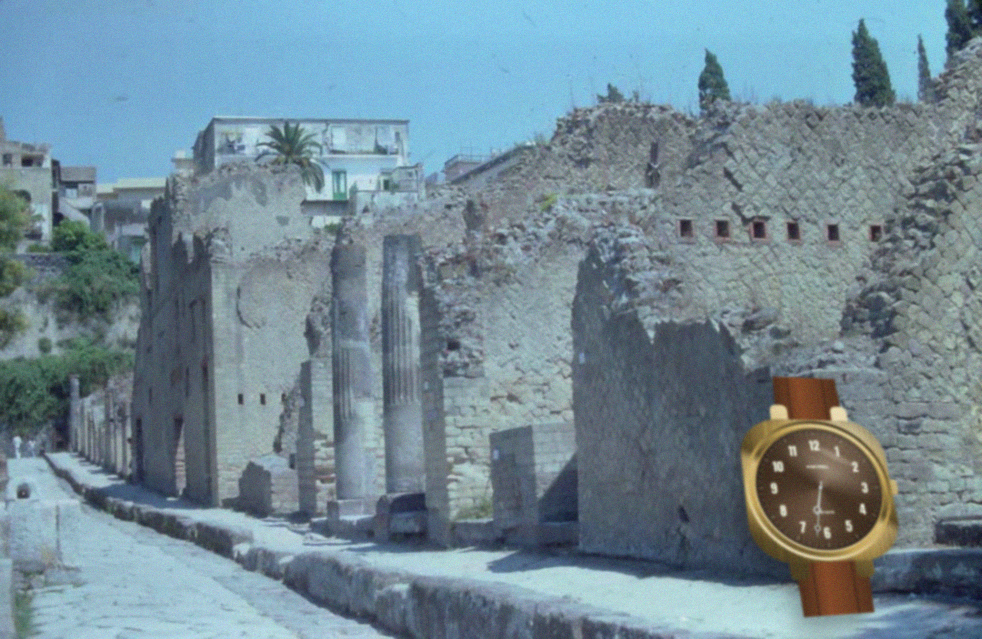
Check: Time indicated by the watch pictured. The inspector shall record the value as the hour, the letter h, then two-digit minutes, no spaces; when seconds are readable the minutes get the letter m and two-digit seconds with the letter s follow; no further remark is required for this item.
6h32
